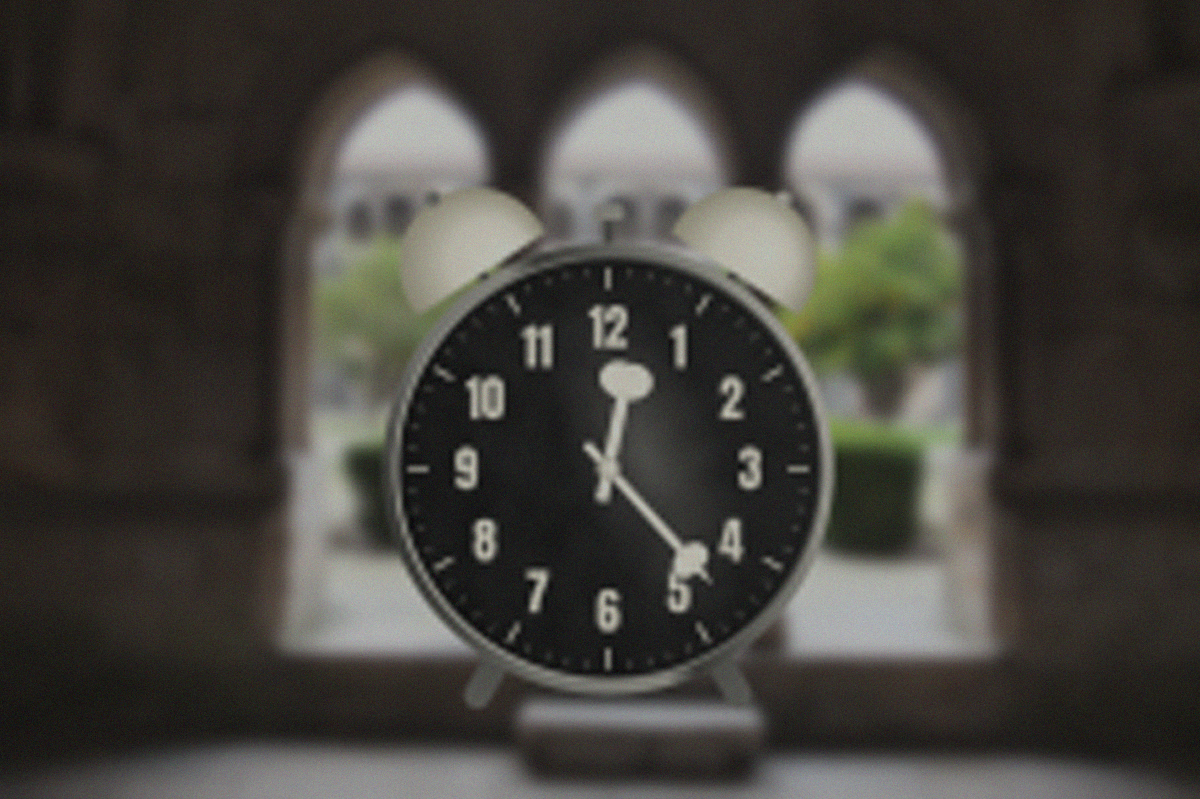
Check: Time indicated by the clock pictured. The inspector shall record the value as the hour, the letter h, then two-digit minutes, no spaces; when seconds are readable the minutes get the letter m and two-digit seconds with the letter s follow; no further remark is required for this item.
12h23
